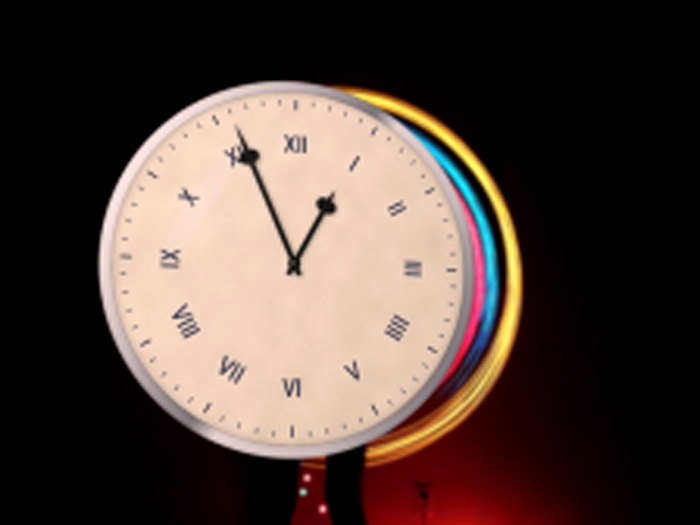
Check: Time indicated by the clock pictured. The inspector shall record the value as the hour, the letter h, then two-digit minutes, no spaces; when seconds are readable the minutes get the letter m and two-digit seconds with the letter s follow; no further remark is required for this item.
12h56
